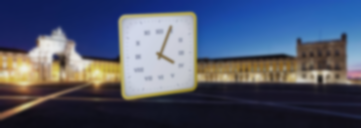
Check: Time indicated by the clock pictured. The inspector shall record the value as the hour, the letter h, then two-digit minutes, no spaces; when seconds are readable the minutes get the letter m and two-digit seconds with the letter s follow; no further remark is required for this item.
4h04
